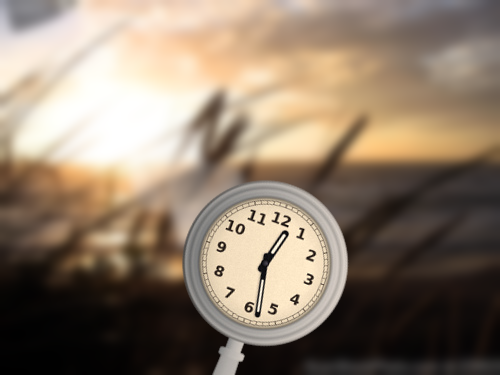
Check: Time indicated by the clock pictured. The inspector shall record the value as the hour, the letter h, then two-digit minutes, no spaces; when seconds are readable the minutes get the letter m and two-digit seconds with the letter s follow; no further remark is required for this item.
12h28
